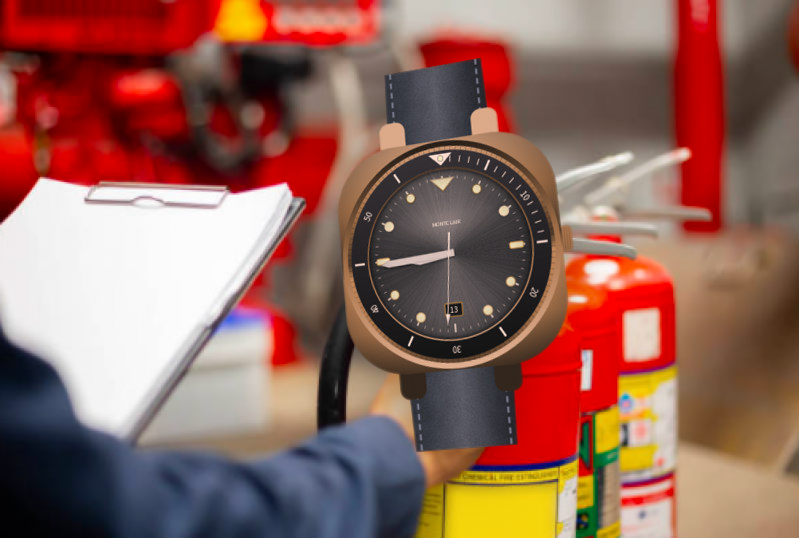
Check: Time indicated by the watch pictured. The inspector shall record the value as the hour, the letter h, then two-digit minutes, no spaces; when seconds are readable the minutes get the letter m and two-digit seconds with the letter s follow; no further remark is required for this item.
8h44m31s
